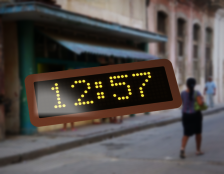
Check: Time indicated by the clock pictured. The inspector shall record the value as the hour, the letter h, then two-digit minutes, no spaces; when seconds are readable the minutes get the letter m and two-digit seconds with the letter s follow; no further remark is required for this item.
12h57
